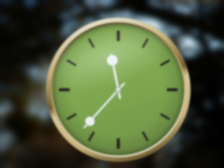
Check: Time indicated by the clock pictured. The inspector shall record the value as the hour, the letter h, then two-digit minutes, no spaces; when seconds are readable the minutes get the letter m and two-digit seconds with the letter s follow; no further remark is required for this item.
11h37
